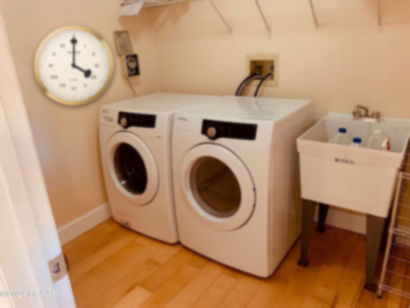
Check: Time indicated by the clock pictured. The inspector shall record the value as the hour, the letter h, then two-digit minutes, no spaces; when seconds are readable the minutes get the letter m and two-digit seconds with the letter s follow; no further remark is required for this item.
4h00
